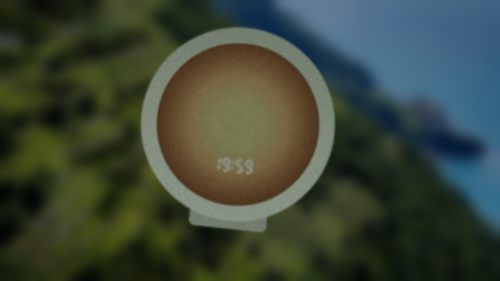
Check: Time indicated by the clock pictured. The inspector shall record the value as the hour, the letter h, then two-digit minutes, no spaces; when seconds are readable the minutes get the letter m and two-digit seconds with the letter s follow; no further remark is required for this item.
19h59
